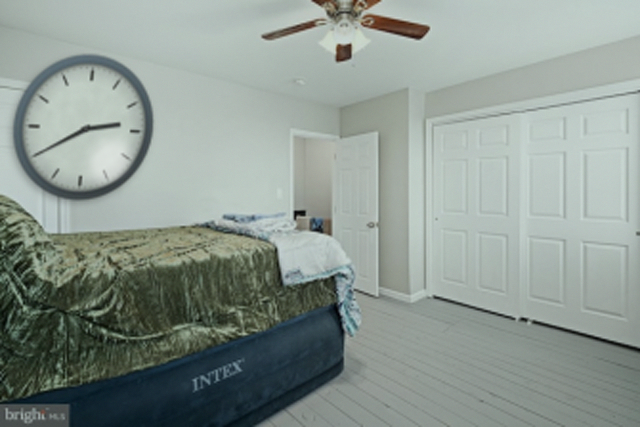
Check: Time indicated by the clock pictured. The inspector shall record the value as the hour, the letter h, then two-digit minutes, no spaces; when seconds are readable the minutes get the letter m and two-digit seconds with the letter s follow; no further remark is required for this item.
2h40
